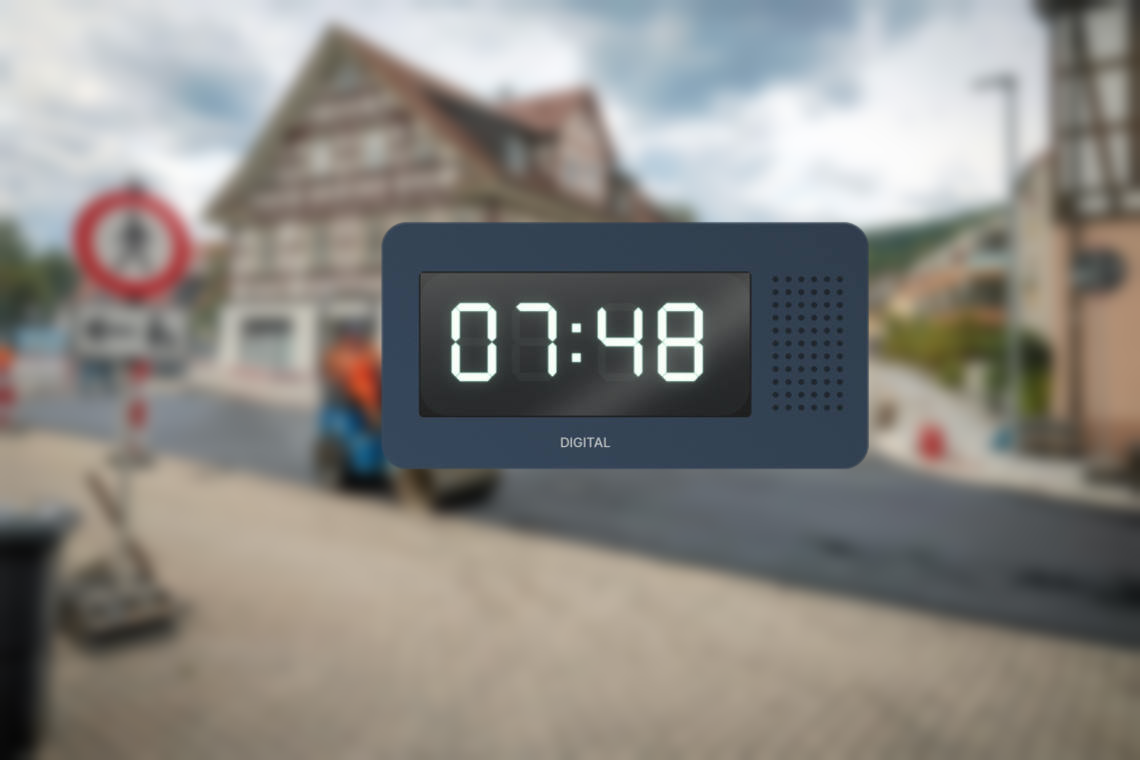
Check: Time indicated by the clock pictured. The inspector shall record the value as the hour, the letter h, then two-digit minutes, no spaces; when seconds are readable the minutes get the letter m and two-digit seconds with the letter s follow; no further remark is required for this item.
7h48
